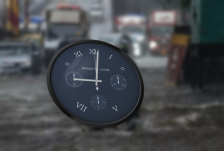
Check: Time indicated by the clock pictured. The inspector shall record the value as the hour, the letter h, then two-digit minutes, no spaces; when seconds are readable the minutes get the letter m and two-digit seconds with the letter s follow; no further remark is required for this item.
9h01
